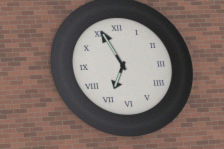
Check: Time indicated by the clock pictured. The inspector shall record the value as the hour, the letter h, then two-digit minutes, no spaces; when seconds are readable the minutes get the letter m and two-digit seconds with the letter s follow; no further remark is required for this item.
6h56
